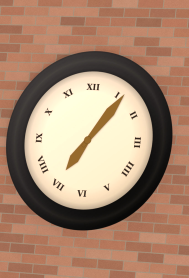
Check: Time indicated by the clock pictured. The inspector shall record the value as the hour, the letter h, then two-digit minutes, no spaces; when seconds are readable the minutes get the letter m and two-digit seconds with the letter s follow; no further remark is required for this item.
7h06
